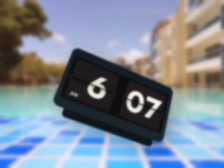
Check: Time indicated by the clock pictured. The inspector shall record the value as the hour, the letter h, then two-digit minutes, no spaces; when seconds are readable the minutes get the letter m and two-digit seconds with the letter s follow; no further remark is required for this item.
6h07
